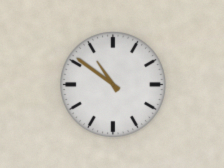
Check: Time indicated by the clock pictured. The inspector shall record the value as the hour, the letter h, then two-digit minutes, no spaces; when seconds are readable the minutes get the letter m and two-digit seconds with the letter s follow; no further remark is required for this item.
10h51
